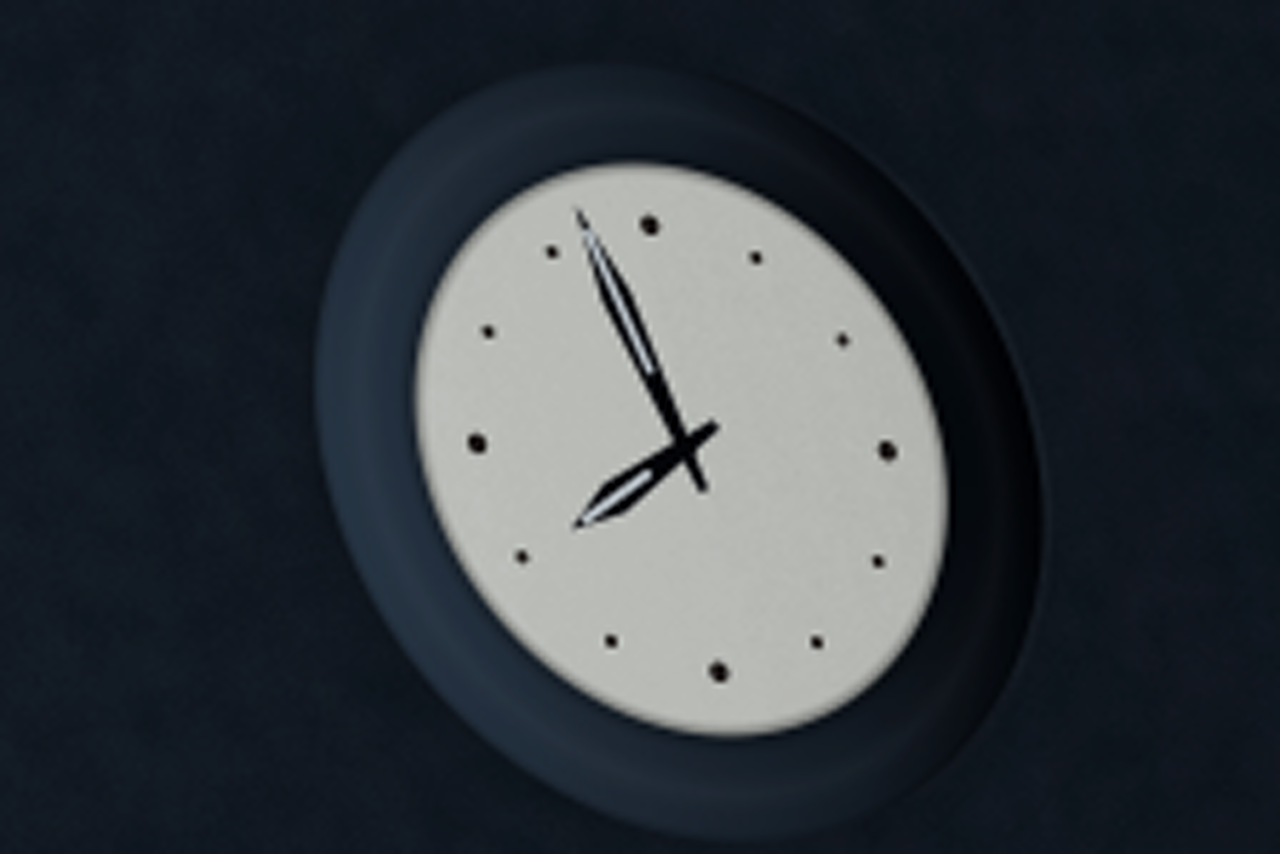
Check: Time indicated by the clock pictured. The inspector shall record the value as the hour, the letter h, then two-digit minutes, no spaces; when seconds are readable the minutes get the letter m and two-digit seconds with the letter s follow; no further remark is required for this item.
7h57
